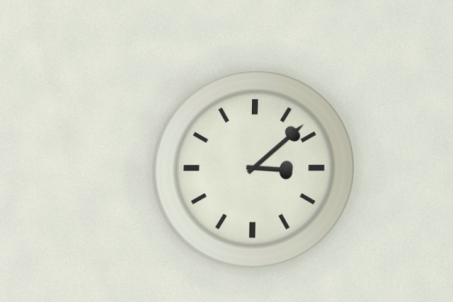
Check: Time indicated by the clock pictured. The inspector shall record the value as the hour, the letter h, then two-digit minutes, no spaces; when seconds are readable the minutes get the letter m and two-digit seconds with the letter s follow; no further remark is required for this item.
3h08
